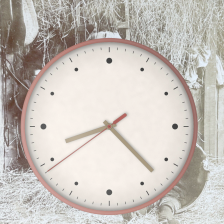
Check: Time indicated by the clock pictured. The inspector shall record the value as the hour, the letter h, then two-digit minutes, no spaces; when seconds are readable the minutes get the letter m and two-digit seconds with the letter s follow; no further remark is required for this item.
8h22m39s
